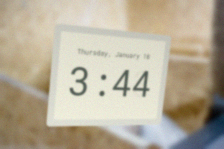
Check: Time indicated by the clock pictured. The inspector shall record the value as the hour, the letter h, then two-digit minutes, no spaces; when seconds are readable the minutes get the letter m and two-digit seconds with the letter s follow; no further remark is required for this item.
3h44
